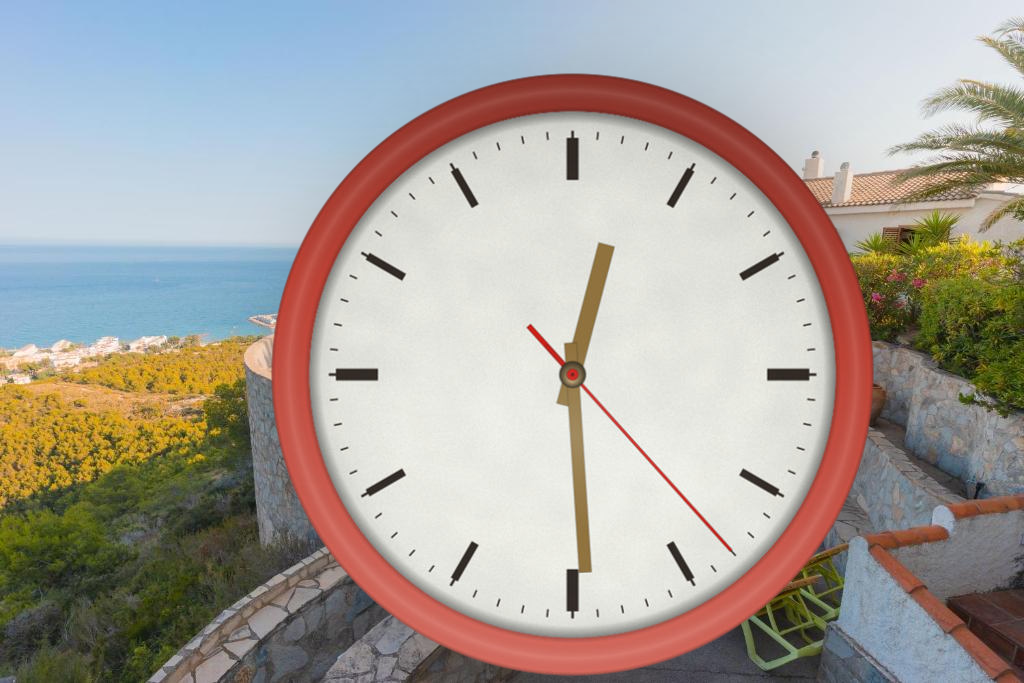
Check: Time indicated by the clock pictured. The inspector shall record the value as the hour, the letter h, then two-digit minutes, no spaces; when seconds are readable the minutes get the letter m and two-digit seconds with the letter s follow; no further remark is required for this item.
12h29m23s
